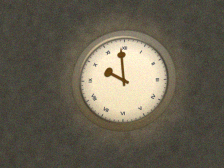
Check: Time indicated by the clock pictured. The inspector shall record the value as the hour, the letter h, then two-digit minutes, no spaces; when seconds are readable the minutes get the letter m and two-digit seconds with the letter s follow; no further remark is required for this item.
9h59
